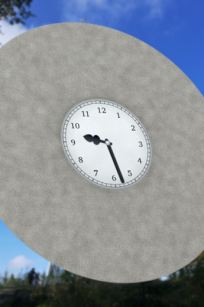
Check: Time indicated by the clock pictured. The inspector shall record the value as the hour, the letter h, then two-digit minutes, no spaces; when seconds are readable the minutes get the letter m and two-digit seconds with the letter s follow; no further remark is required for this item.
9h28
